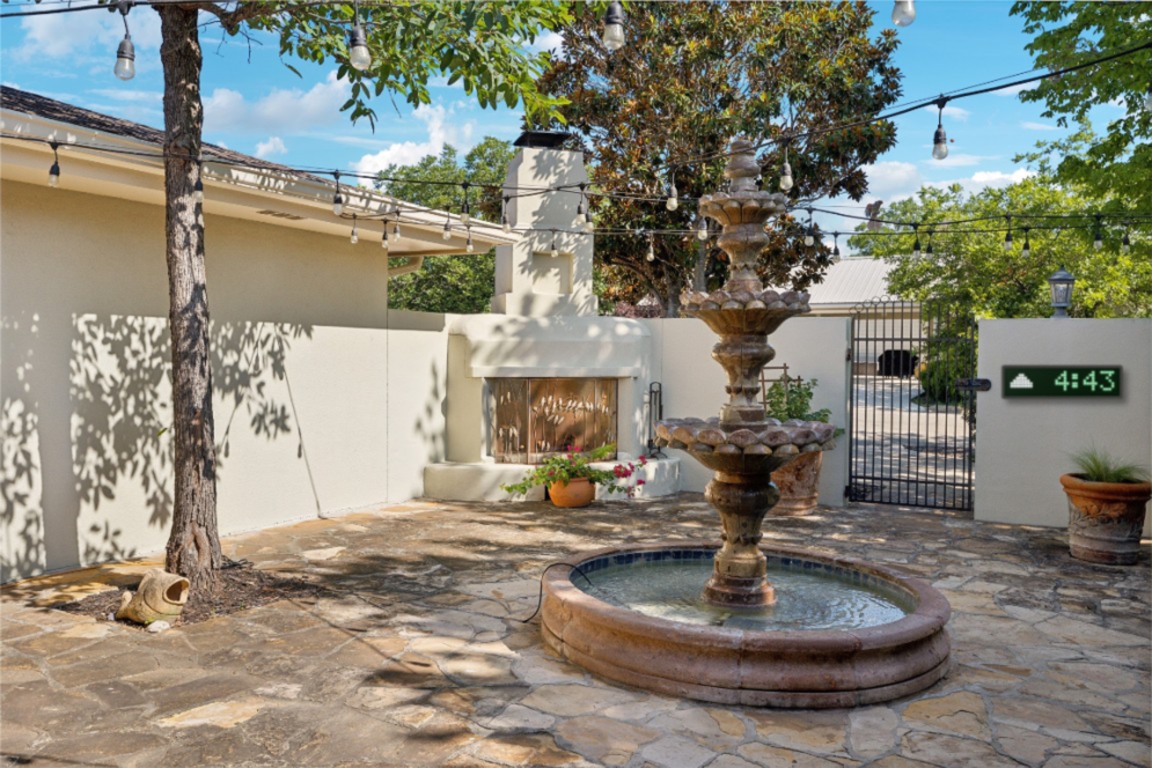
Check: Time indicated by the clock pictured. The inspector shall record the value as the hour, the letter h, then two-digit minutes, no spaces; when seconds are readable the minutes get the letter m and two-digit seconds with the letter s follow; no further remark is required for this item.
4h43
